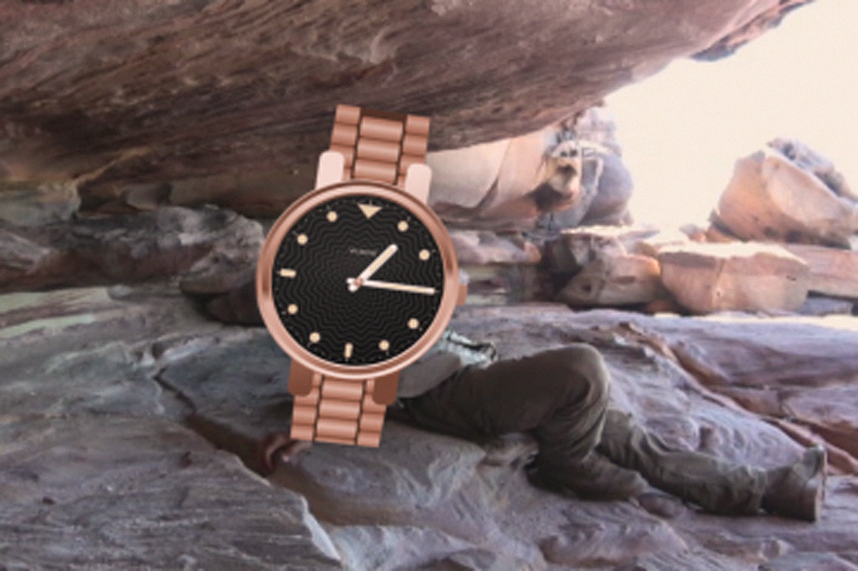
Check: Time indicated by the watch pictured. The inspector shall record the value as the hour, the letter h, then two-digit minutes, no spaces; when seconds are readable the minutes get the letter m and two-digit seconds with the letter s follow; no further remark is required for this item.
1h15
